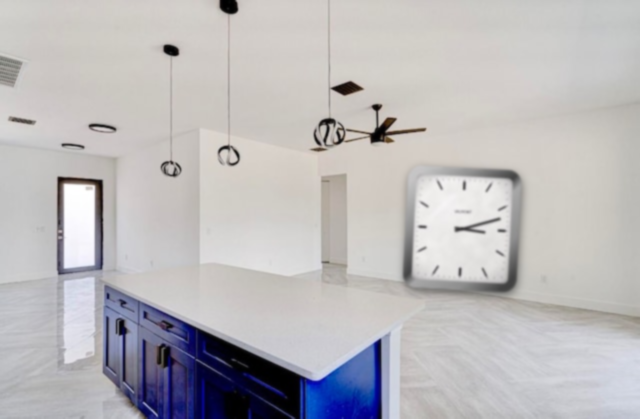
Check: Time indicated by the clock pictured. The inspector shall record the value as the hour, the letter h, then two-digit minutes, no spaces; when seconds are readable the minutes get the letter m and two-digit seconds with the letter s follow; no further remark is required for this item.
3h12
